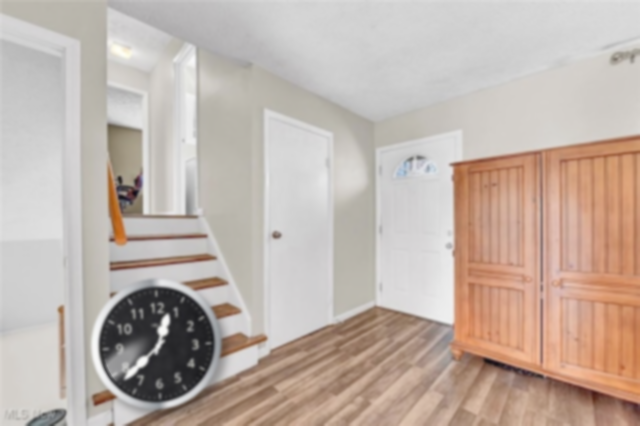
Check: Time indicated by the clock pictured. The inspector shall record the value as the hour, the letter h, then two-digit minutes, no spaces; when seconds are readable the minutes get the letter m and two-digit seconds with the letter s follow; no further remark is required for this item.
12h38
